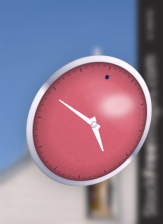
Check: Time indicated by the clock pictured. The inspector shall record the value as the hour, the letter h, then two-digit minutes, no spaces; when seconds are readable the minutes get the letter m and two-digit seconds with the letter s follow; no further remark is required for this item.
4h49
